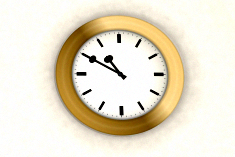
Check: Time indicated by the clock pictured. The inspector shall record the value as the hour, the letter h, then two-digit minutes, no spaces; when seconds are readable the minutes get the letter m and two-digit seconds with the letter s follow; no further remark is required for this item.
10h50
